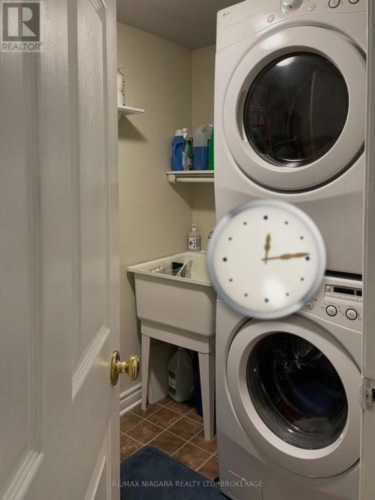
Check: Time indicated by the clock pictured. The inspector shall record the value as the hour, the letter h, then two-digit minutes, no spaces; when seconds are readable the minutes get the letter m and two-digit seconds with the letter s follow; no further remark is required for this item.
12h14
